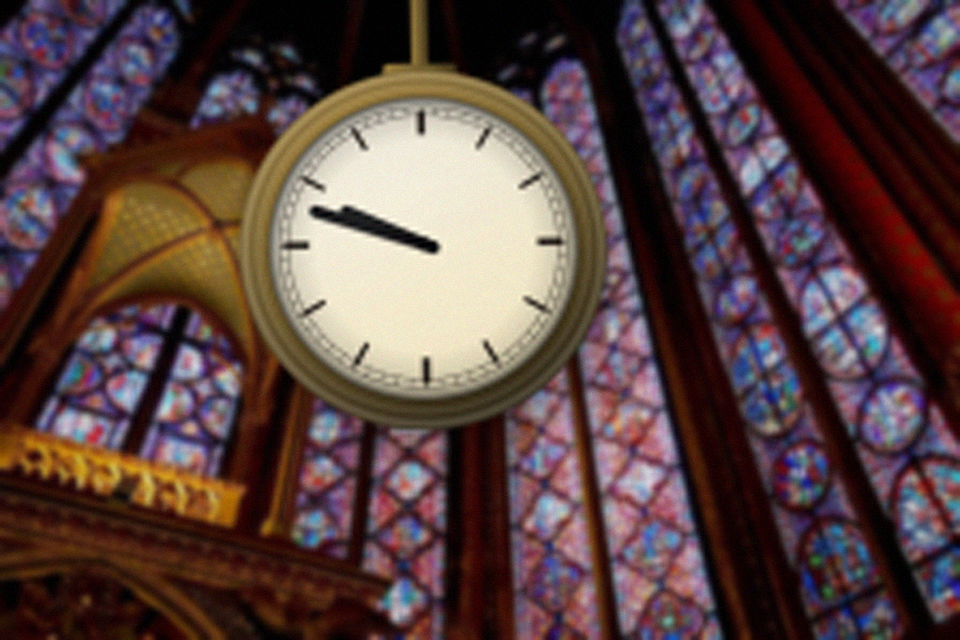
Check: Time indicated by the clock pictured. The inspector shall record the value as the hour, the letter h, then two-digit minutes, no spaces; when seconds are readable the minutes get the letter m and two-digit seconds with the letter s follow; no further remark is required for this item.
9h48
